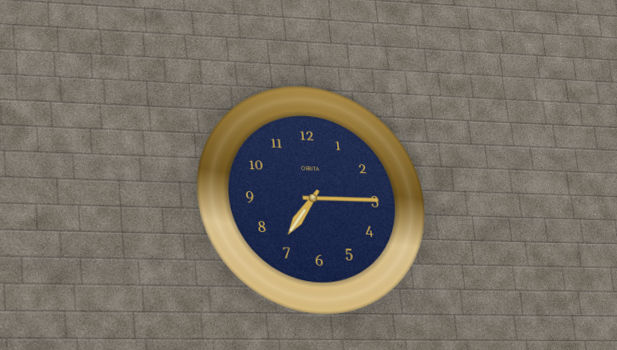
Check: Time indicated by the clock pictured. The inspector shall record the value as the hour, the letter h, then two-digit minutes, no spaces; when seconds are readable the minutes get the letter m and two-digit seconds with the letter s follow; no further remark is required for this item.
7h15
